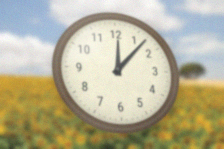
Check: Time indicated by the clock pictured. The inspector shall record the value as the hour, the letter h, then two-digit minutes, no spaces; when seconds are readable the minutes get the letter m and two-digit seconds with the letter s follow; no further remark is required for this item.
12h07
